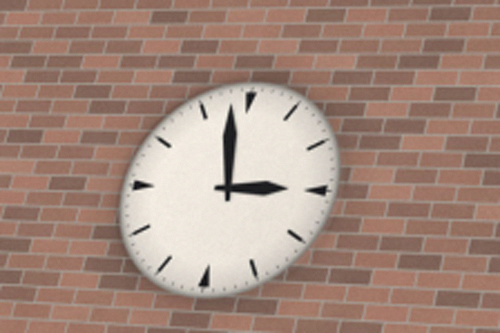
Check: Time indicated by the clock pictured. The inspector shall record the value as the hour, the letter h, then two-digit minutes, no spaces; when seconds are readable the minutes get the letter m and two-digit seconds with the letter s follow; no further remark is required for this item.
2h58
